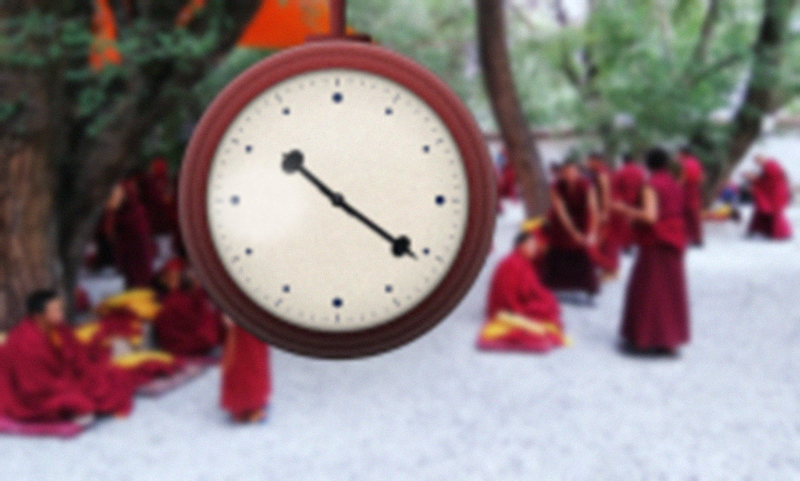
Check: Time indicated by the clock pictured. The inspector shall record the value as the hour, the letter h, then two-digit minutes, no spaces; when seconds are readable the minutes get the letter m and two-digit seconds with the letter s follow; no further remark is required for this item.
10h21
